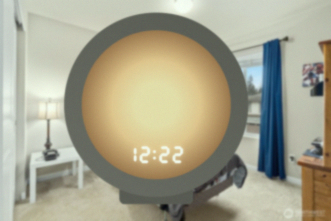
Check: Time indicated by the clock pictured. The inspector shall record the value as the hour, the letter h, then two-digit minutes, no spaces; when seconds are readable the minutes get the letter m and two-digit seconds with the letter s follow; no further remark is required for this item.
12h22
